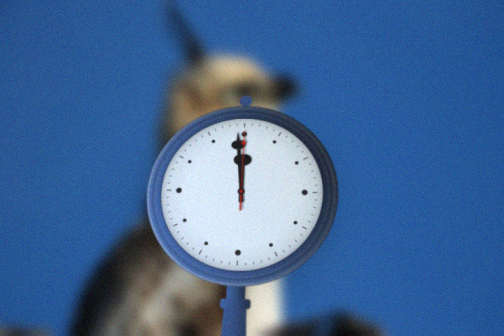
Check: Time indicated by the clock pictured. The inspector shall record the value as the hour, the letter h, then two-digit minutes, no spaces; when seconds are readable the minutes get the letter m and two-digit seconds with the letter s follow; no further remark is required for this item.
11h59m00s
